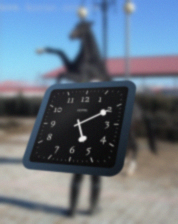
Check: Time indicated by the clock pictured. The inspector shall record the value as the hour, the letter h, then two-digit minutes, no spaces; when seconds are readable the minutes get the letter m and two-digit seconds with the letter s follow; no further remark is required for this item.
5h10
